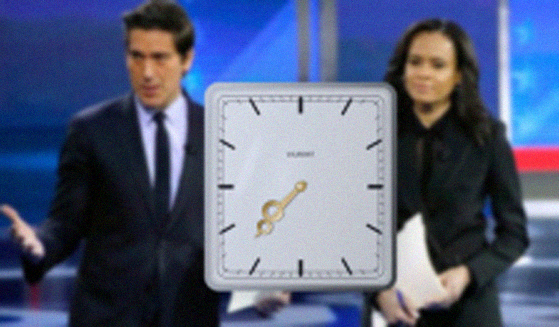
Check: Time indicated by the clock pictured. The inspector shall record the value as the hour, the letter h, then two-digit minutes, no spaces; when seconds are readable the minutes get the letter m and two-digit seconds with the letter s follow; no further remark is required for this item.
7h37
